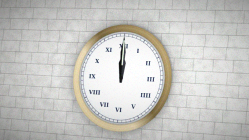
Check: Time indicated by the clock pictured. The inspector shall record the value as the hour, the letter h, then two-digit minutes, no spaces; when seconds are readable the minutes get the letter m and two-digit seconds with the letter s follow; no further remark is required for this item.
12h00
